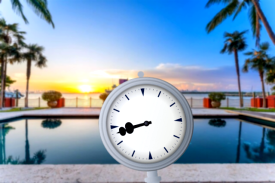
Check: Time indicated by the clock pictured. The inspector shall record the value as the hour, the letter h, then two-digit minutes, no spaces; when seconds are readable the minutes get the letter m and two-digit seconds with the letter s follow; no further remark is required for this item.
8h43
